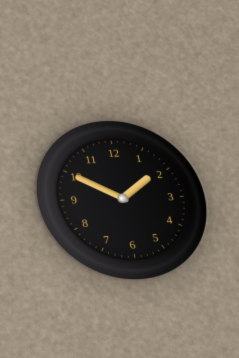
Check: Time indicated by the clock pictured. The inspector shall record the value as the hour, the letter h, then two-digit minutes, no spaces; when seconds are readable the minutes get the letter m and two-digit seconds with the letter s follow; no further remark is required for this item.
1h50
